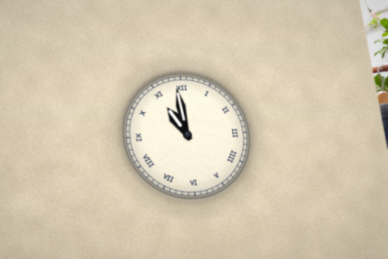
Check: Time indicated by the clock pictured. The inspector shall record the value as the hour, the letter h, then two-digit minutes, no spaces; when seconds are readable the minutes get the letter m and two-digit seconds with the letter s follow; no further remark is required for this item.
10h59
